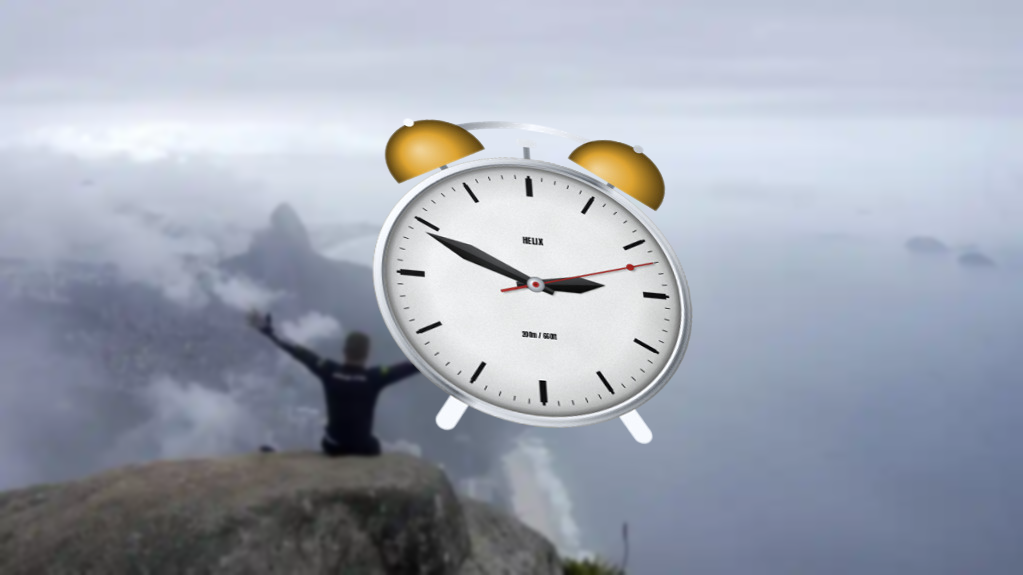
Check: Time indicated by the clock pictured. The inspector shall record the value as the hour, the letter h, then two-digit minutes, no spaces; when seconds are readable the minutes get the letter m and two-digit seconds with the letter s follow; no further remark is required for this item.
2h49m12s
